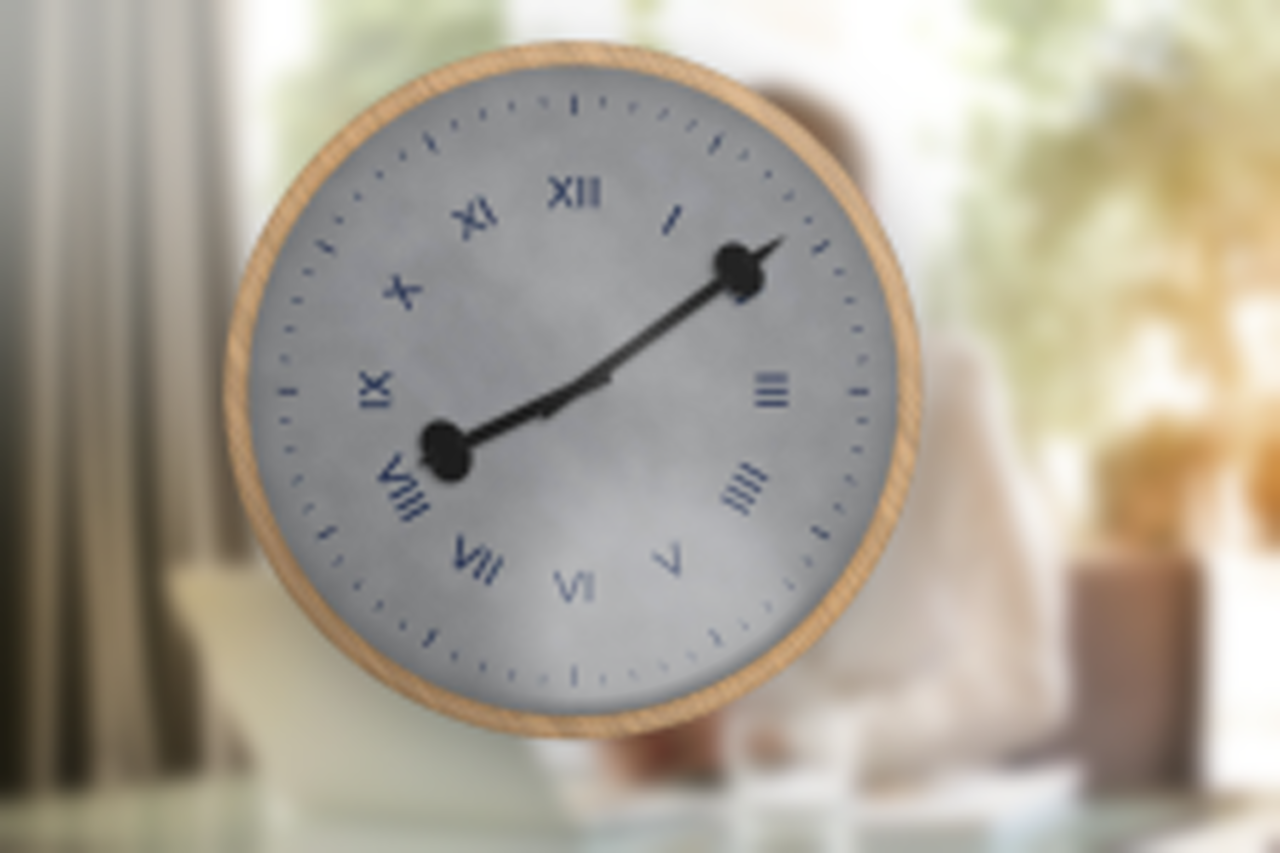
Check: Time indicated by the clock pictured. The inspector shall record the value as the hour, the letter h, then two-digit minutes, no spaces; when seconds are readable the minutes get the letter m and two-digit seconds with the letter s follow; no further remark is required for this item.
8h09
